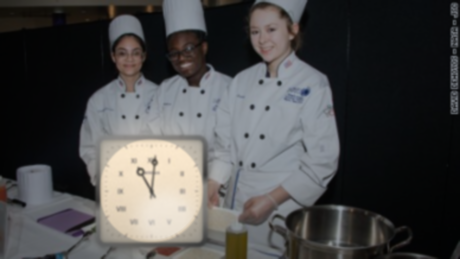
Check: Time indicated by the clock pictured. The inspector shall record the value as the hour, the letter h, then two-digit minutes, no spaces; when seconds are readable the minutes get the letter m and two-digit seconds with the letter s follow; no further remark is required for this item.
11h01
